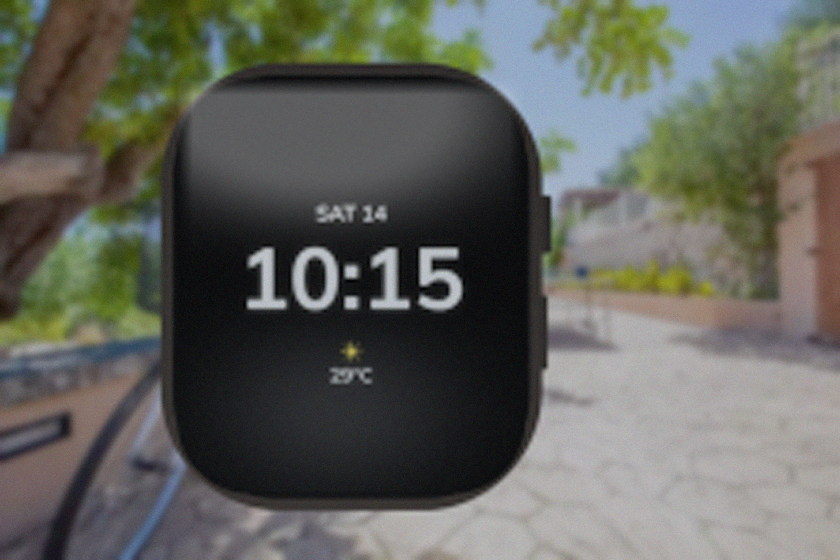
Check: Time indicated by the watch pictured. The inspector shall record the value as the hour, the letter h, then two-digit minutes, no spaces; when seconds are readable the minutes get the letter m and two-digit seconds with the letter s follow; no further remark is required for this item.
10h15
